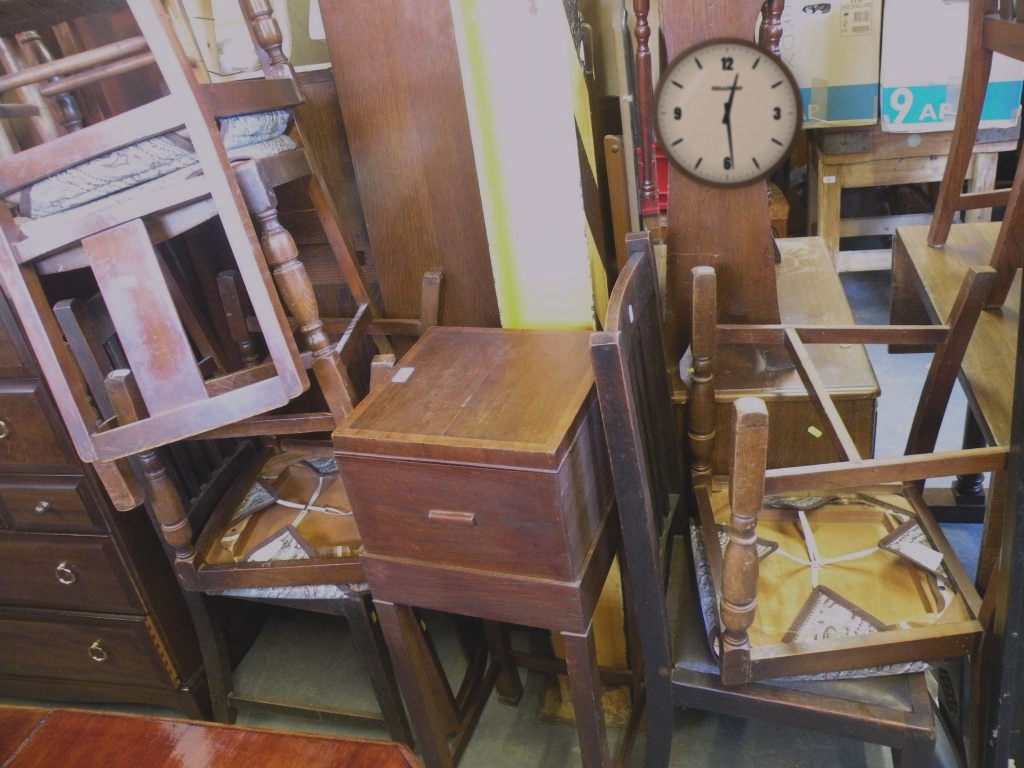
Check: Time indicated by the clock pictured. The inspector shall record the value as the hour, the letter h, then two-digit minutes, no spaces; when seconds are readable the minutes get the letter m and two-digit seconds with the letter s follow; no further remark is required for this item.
12h29
